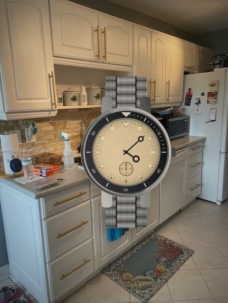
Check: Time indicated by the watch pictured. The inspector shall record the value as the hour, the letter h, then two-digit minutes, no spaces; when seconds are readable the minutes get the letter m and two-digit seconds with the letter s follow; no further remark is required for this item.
4h08
